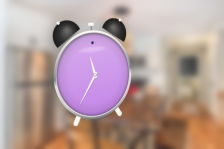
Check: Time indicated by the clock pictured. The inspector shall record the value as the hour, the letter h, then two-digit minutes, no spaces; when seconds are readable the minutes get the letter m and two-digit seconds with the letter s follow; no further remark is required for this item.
11h36
